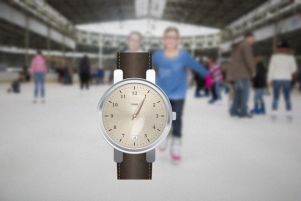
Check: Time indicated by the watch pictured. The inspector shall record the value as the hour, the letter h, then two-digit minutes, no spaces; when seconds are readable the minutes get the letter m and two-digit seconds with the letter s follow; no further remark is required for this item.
1h05
